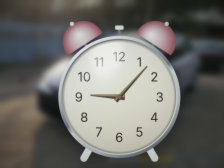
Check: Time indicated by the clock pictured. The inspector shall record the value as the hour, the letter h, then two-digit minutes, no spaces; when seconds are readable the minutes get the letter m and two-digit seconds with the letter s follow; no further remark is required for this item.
9h07
